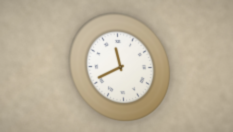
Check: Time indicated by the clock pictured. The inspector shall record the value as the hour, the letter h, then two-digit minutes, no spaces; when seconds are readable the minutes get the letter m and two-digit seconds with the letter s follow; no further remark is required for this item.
11h41
